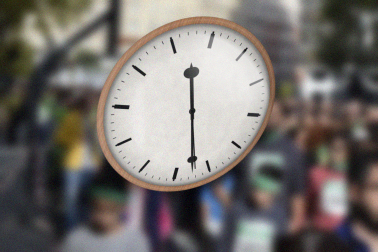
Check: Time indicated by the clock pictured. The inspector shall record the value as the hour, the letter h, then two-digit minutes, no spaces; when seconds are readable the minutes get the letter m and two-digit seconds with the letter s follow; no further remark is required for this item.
11h27m27s
